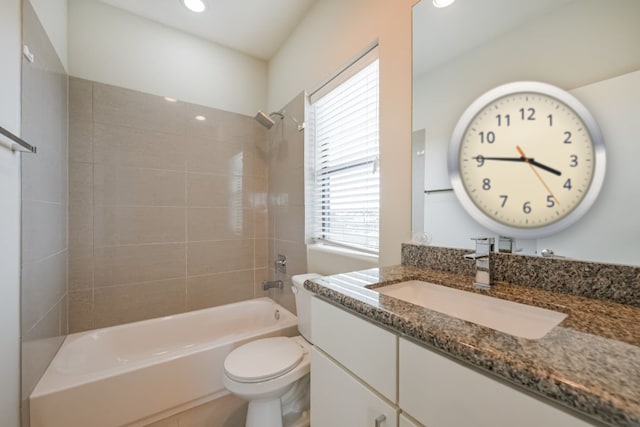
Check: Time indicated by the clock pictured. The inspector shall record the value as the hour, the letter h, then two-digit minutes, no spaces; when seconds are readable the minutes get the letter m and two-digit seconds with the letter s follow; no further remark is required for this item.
3h45m24s
